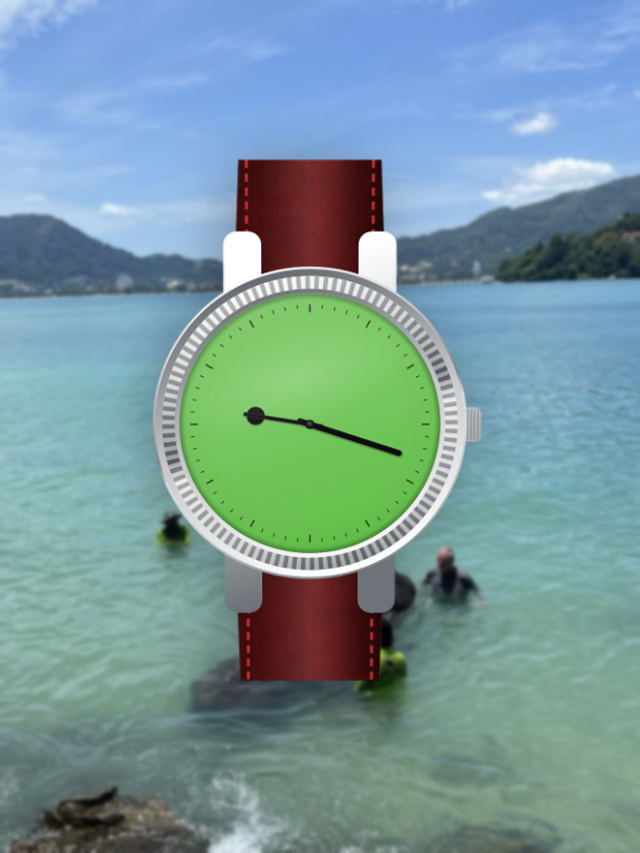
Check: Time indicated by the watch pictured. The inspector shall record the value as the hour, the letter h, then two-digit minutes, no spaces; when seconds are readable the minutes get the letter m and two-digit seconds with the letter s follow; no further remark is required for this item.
9h18
